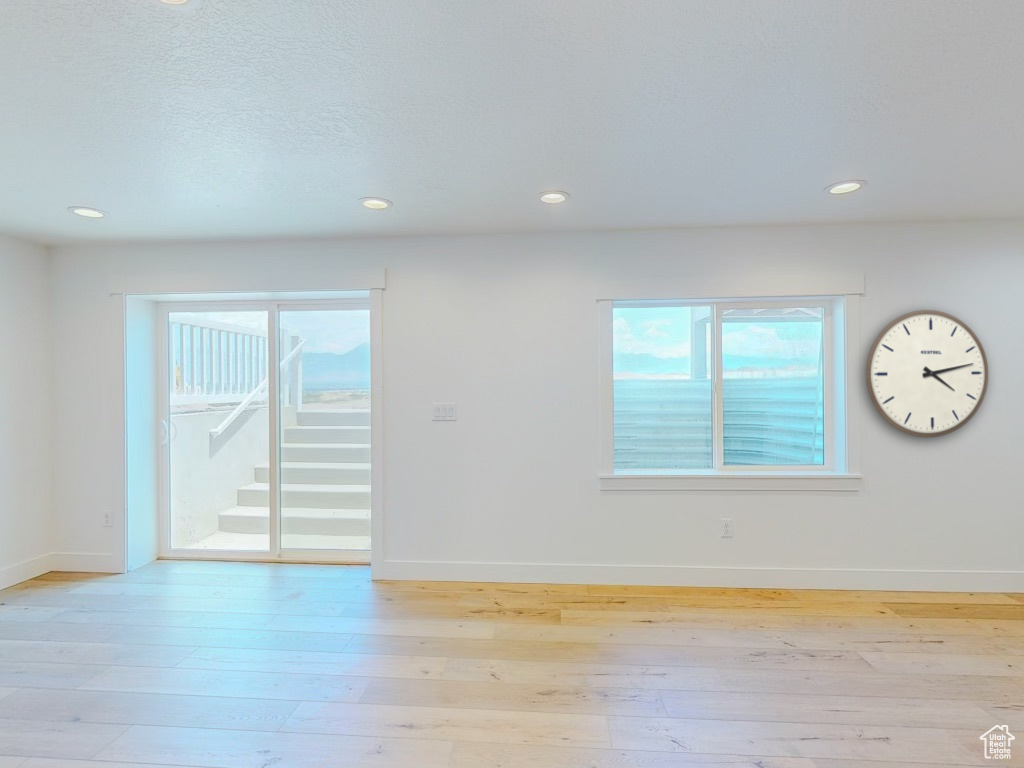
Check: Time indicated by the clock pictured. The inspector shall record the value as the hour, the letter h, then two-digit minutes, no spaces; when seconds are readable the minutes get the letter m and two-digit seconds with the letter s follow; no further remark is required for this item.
4h13
